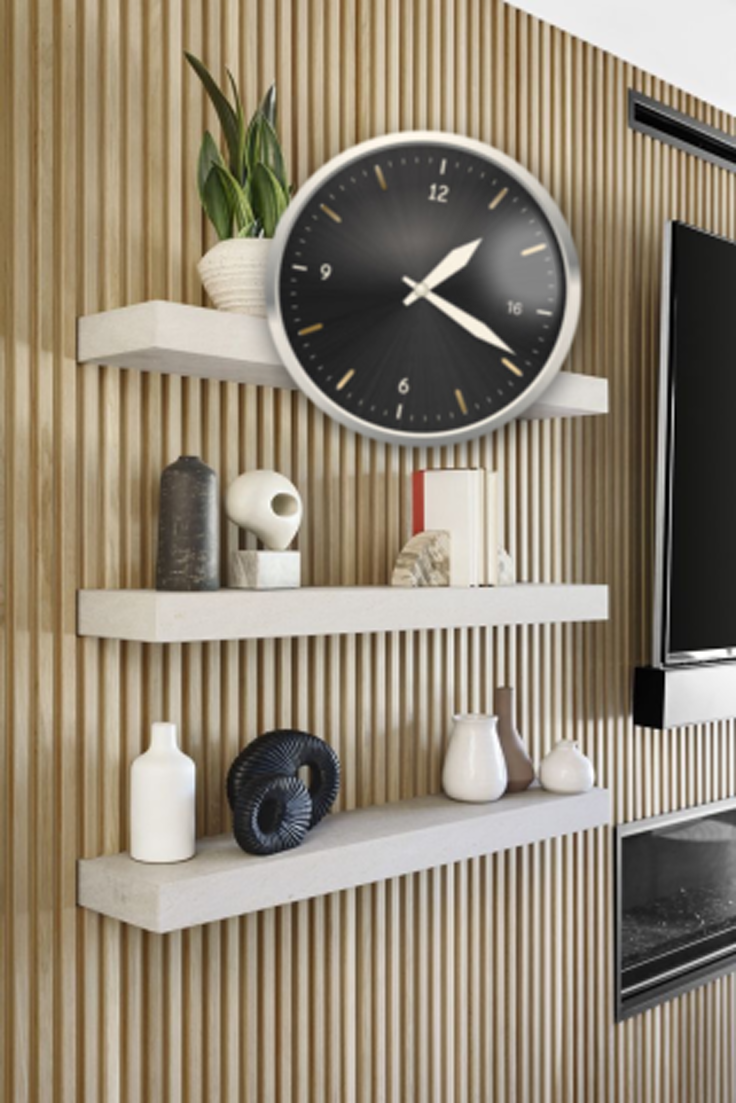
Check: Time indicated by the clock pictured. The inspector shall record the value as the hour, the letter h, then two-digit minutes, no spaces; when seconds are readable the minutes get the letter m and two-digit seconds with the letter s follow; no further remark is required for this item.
1h19
